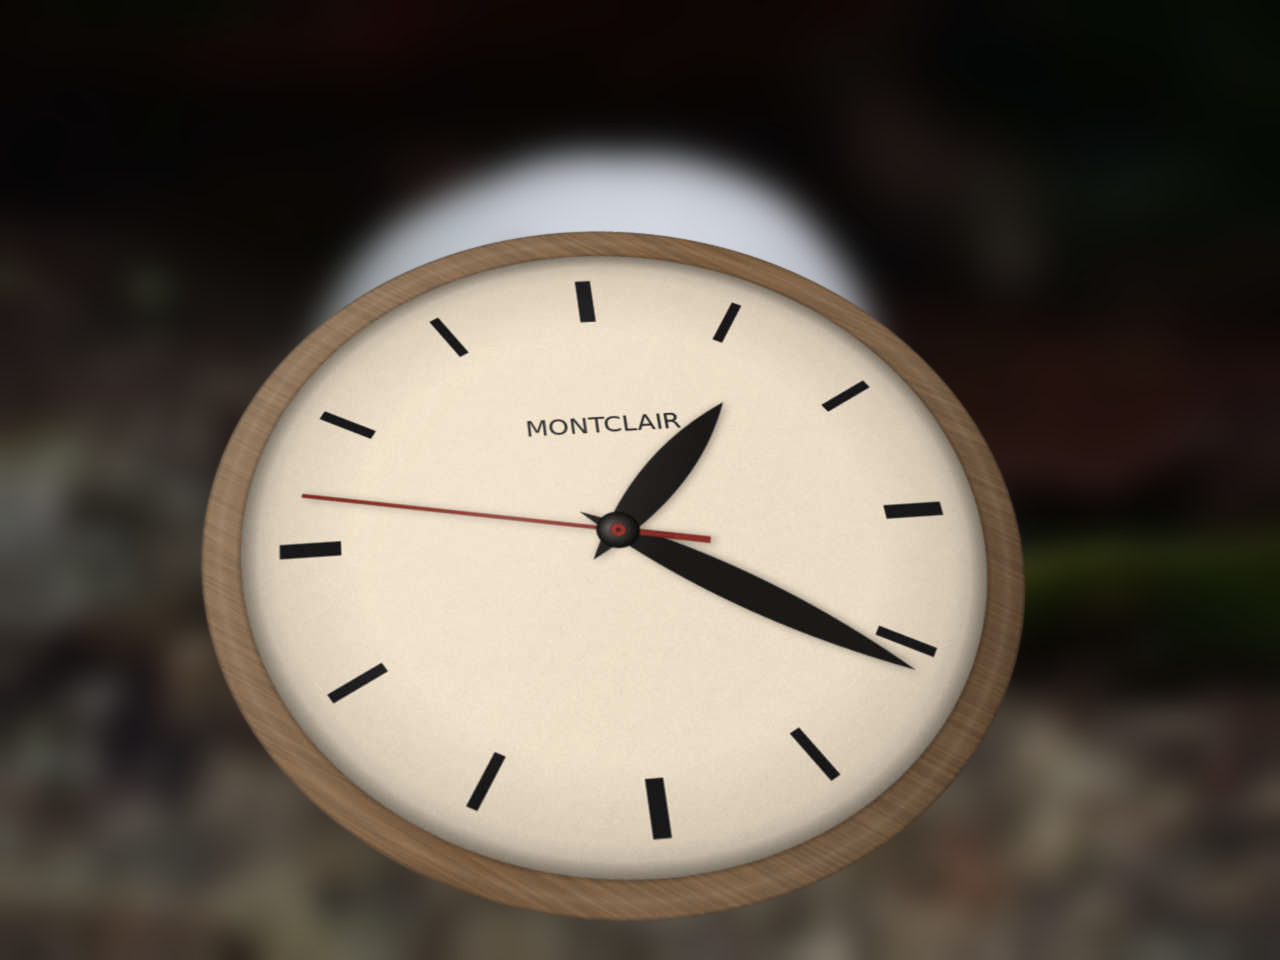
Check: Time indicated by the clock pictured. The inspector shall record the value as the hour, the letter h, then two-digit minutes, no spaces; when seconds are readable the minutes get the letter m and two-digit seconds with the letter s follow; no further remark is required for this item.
1h20m47s
